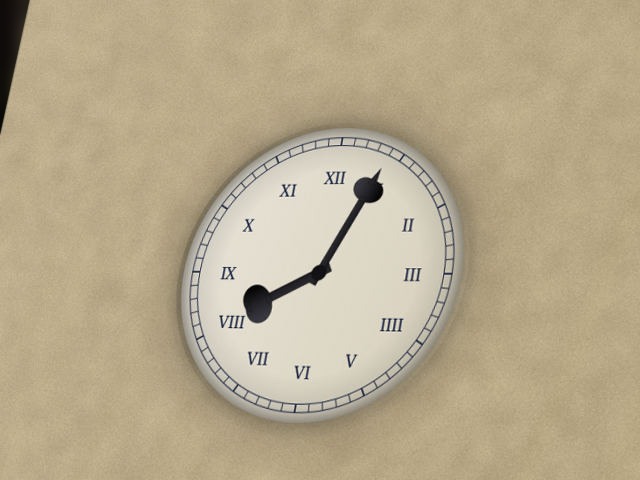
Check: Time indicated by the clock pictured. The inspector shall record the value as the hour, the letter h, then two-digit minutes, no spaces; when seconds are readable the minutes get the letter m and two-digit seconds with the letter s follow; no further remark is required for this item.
8h04
